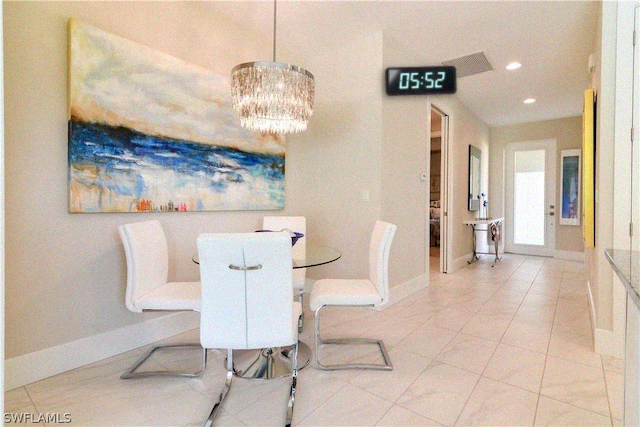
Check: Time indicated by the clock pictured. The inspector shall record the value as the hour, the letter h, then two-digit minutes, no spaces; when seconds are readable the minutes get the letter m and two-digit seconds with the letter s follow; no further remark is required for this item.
5h52
